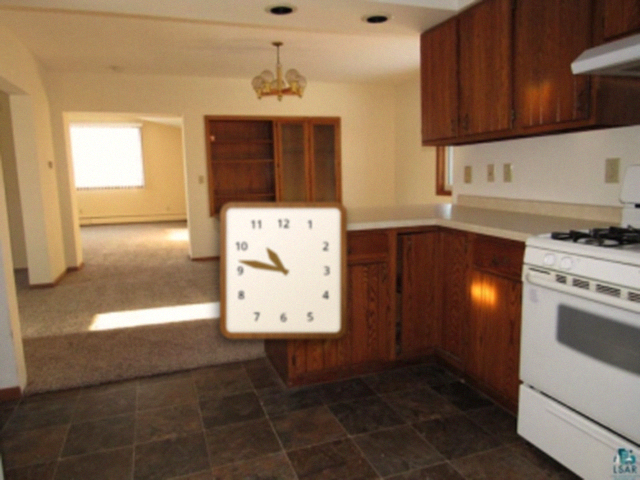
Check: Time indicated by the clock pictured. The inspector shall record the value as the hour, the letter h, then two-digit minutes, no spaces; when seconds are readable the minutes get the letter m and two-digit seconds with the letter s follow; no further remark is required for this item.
10h47
